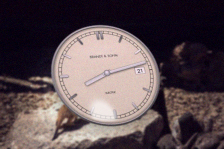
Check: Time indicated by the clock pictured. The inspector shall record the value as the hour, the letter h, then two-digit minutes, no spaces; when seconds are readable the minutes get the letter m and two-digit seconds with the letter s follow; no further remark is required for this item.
8h13
